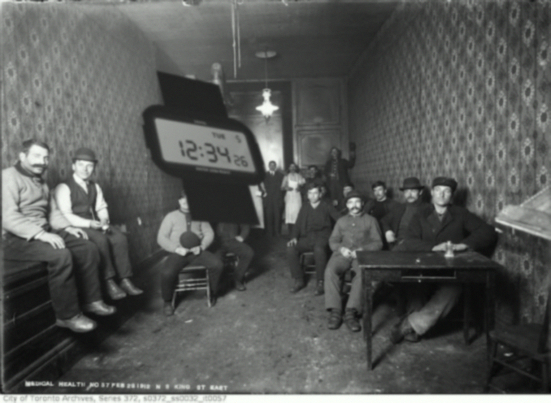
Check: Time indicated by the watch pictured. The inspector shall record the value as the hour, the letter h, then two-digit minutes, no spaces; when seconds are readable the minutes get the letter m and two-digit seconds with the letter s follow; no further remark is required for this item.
12h34
